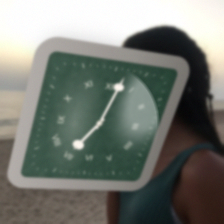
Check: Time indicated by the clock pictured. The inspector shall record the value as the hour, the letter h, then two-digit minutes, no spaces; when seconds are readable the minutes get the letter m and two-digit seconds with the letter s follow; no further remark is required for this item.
7h02
